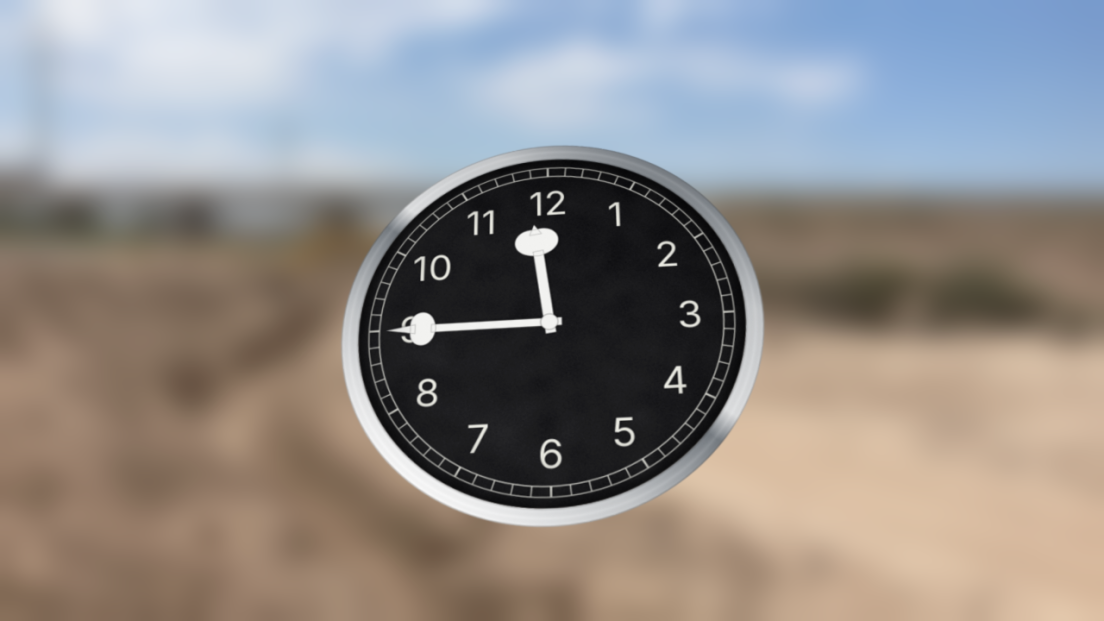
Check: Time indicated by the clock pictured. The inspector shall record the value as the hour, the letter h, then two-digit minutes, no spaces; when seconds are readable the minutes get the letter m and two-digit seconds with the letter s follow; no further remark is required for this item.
11h45
